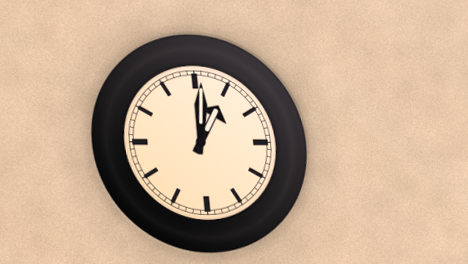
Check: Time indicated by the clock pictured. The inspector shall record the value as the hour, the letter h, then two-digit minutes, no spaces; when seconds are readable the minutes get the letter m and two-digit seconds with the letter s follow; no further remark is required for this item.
1h01
